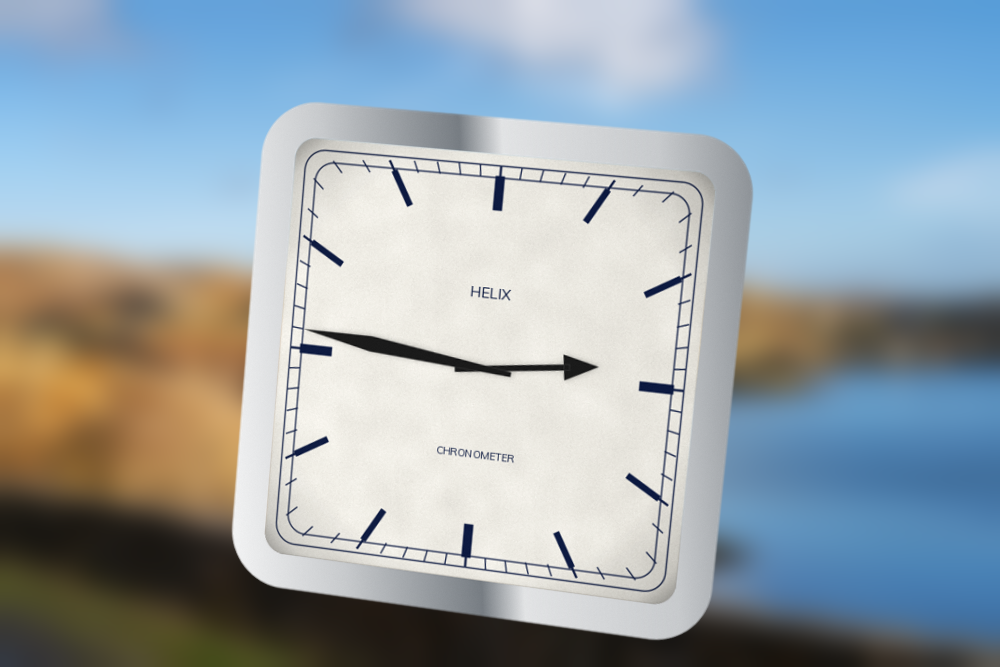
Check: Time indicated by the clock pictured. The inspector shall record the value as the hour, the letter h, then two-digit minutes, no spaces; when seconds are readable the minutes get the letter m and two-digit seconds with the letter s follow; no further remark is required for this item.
2h46
